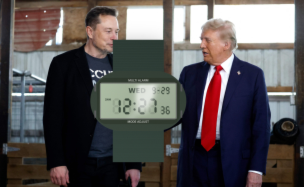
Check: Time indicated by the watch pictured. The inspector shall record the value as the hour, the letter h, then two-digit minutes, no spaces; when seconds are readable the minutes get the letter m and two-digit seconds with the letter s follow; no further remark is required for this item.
12h27
